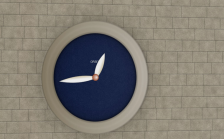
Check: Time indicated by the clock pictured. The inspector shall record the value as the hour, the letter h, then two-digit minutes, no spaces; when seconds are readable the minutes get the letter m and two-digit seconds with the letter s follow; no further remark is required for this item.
12h44
